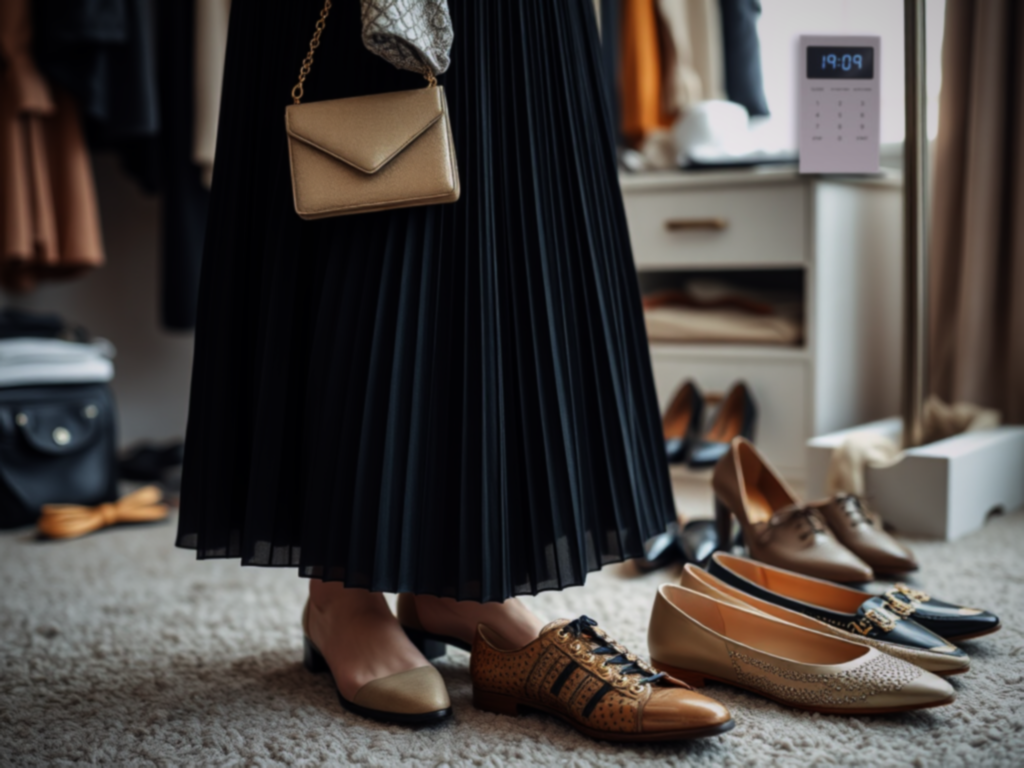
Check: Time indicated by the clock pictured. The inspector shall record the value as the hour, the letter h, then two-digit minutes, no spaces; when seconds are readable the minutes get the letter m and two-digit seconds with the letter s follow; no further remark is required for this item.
19h09
